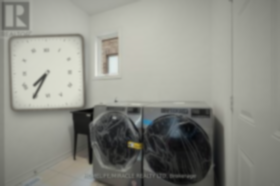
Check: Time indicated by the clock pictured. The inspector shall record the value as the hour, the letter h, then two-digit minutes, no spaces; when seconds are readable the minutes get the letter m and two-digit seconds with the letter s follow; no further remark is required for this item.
7h35
